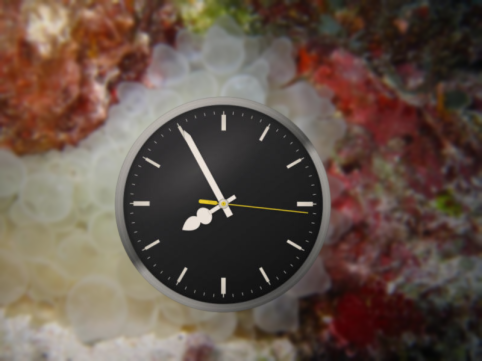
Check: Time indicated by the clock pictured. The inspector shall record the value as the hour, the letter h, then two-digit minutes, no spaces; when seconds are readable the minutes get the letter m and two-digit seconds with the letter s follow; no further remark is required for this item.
7h55m16s
